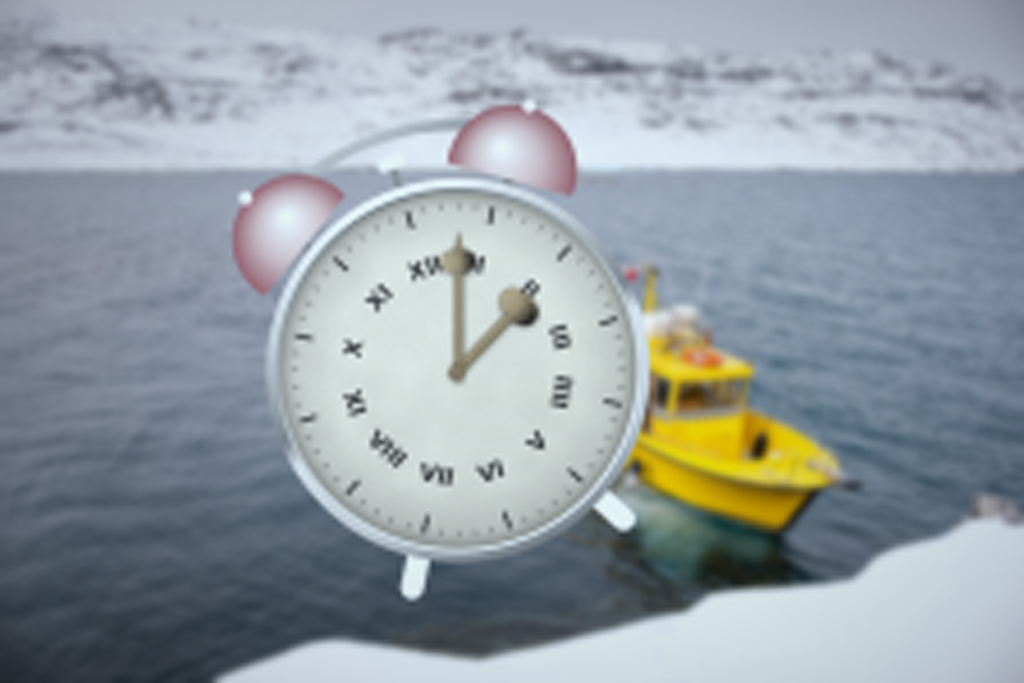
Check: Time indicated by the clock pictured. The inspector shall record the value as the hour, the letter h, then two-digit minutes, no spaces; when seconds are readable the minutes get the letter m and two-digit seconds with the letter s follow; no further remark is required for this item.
2h03
